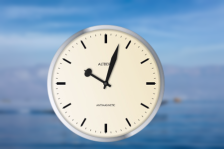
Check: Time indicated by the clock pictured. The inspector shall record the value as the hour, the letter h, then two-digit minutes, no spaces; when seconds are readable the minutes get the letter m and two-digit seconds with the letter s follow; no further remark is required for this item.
10h03
